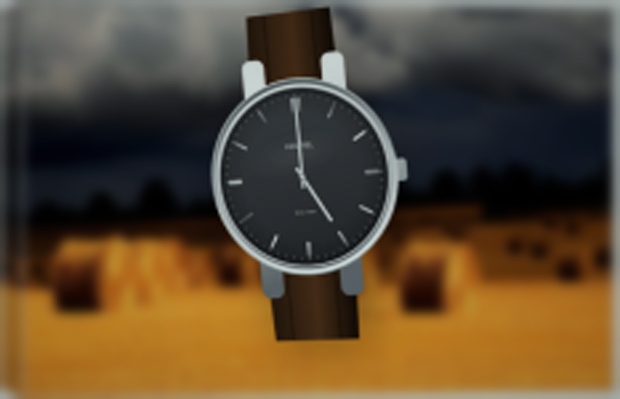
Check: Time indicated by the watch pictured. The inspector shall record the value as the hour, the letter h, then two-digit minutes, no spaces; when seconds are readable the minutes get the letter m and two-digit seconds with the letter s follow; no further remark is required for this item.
5h00
